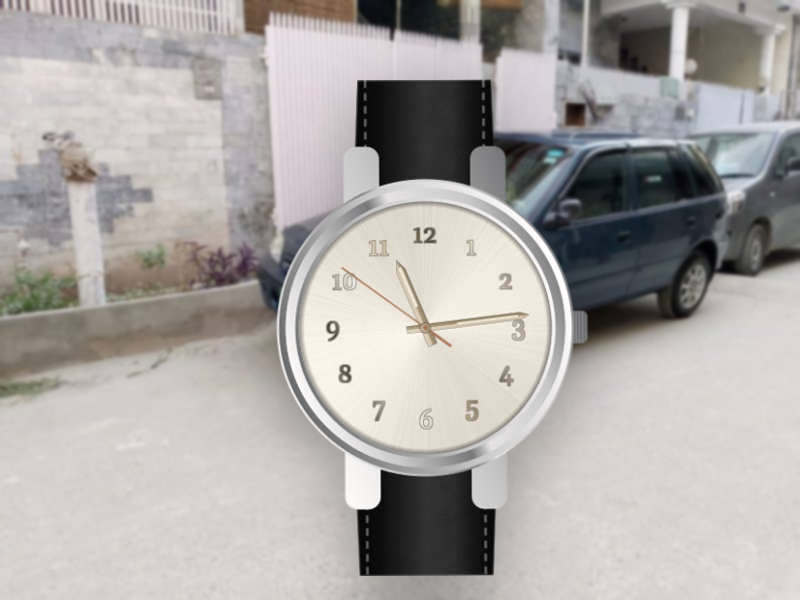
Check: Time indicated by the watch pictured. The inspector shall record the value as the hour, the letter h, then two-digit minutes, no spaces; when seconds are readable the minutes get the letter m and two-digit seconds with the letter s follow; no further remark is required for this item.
11h13m51s
